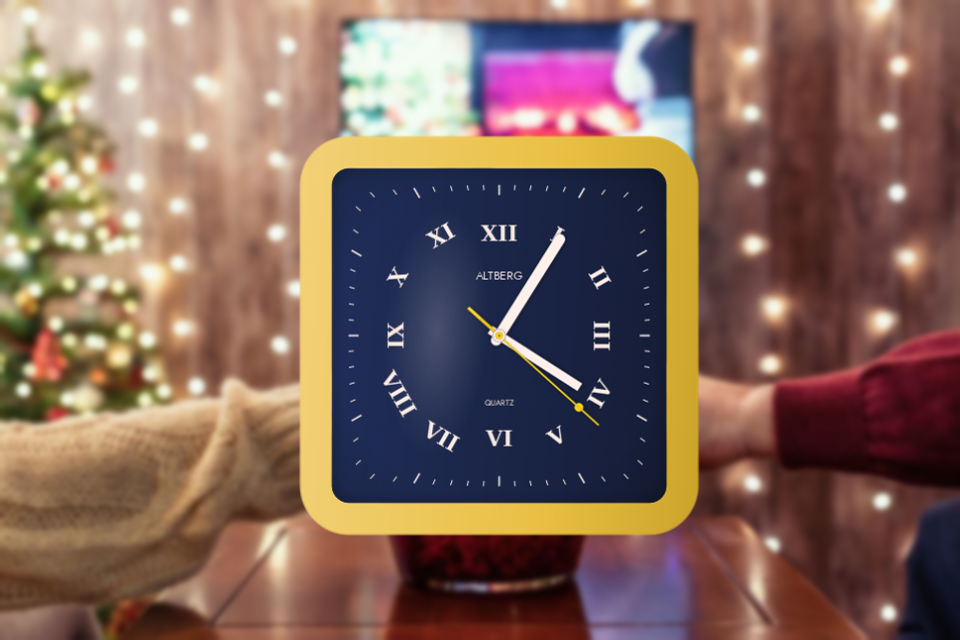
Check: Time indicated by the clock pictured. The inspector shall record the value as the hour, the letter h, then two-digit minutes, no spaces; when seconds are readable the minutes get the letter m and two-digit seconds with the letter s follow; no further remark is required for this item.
4h05m22s
